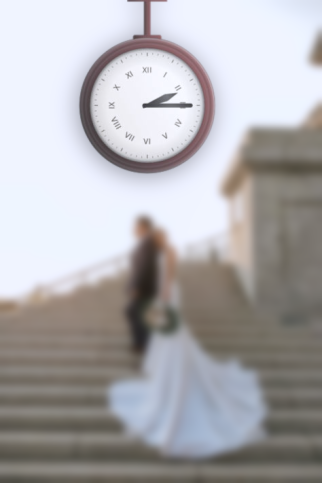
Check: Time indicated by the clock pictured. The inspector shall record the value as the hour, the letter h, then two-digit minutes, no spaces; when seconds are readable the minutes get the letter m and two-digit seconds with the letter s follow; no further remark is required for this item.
2h15
